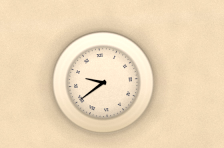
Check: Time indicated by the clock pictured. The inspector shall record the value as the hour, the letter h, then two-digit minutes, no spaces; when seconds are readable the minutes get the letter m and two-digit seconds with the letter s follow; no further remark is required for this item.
9h40
